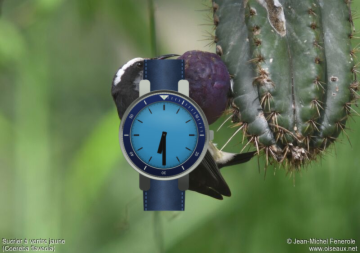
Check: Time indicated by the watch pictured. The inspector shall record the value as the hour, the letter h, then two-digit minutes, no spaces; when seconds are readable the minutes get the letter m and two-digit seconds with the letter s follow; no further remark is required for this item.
6h30
